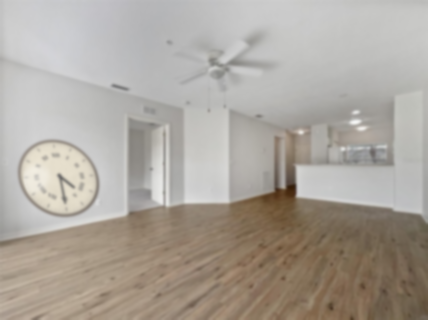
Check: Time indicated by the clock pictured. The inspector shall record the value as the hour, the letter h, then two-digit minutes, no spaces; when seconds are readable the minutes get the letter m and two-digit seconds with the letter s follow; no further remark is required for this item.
4h30
